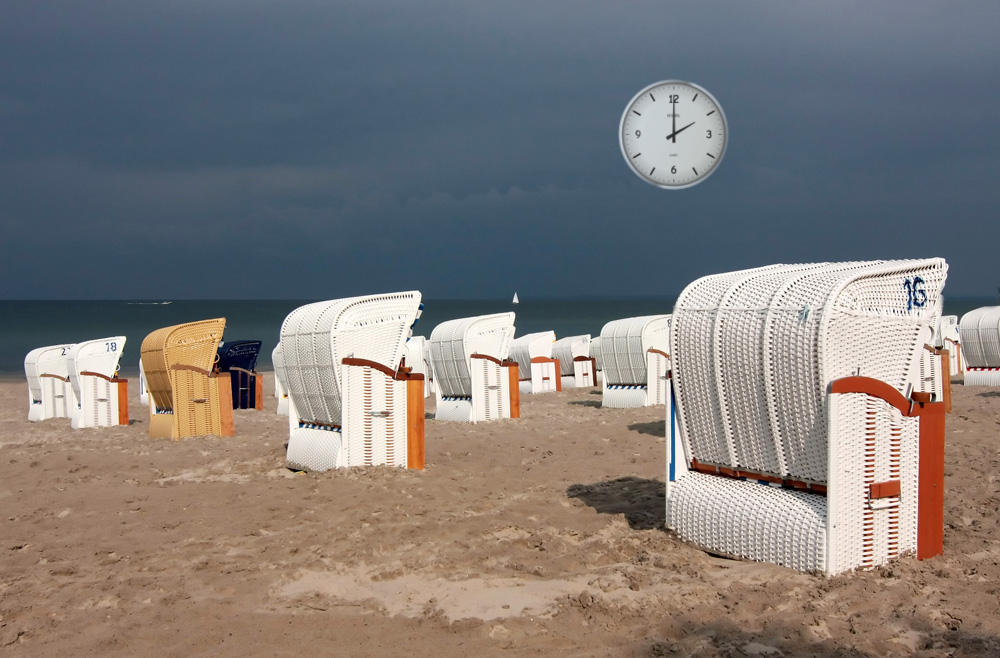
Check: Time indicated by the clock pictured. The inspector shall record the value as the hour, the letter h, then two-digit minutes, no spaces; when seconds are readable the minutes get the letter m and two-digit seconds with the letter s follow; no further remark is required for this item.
2h00
